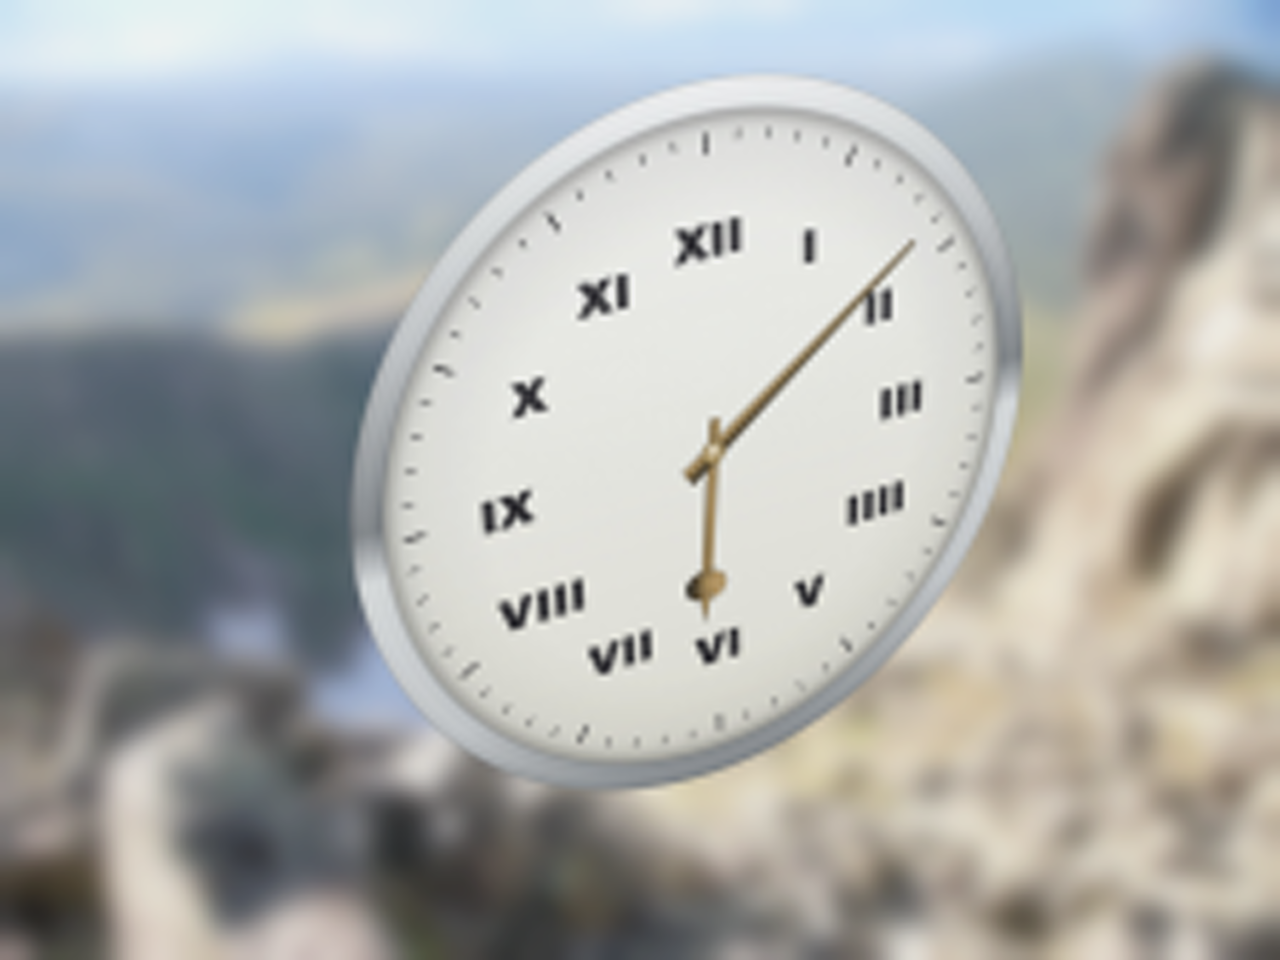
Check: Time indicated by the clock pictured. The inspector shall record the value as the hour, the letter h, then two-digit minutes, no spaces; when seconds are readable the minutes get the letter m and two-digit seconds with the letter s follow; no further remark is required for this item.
6h09
